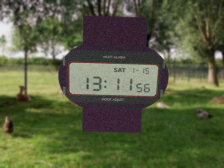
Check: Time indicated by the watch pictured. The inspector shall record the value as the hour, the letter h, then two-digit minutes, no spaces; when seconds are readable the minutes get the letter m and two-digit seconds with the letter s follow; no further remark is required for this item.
13h11m56s
